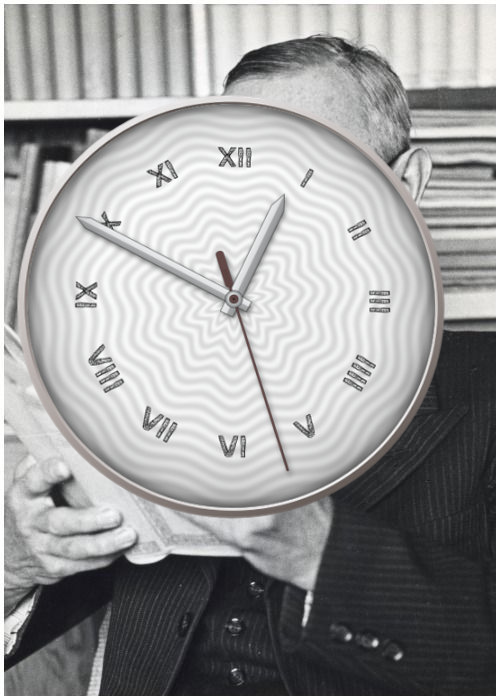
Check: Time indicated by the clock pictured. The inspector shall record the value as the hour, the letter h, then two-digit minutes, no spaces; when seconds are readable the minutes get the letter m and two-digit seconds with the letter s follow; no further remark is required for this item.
12h49m27s
